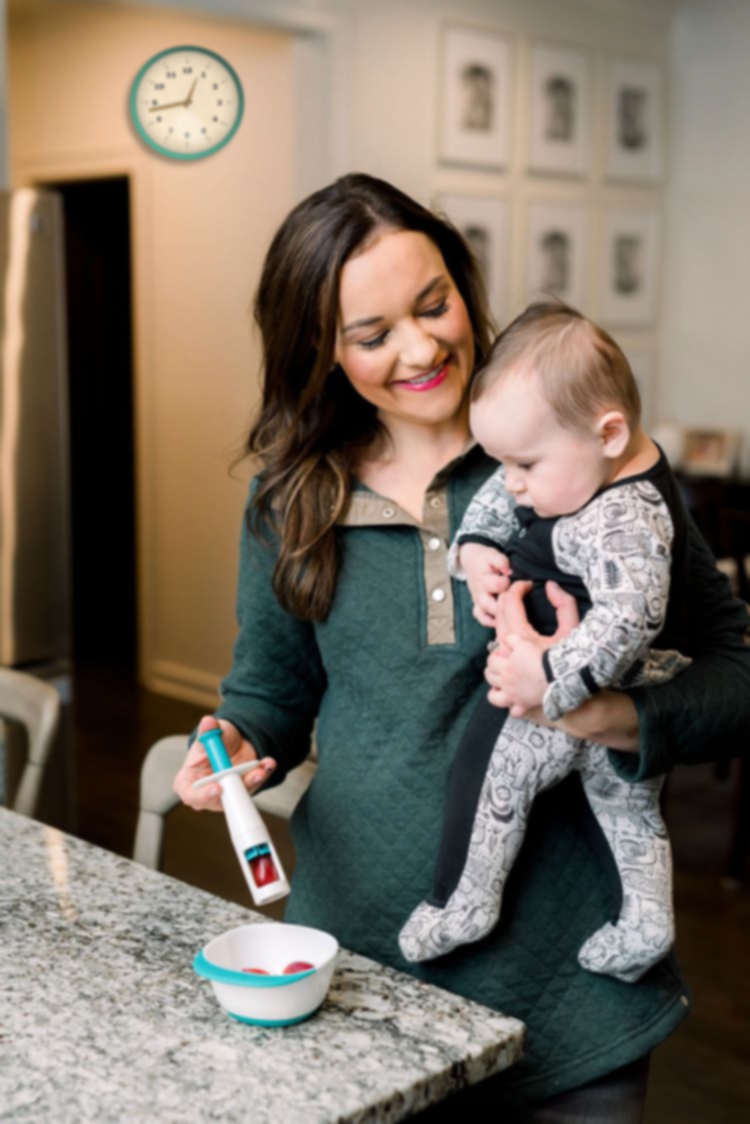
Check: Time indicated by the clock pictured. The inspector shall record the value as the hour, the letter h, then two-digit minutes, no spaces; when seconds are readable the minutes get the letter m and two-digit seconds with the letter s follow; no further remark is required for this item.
12h43
